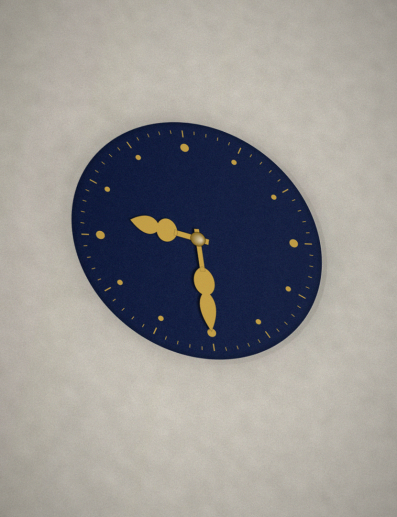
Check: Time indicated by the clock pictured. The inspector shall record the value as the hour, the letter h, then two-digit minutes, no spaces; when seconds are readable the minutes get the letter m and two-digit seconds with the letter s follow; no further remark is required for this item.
9h30
